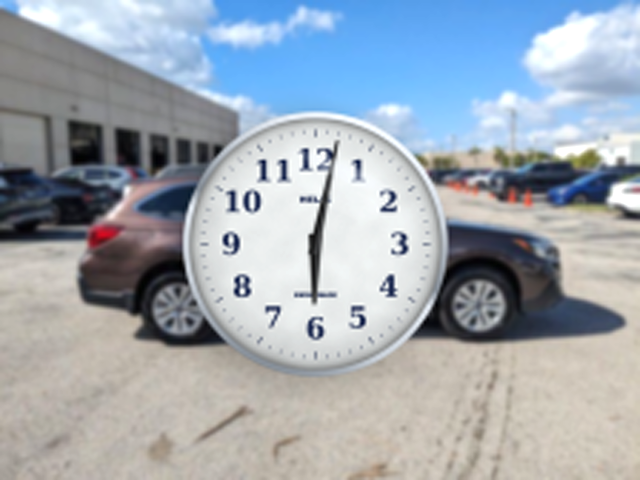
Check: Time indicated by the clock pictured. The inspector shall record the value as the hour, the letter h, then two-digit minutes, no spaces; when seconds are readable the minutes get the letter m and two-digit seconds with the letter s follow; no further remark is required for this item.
6h02
